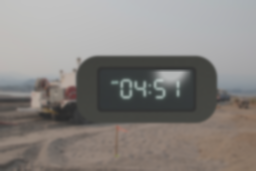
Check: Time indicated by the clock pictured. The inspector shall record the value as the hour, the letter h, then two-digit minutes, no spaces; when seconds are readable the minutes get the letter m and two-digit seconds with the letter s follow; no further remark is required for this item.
4h51
